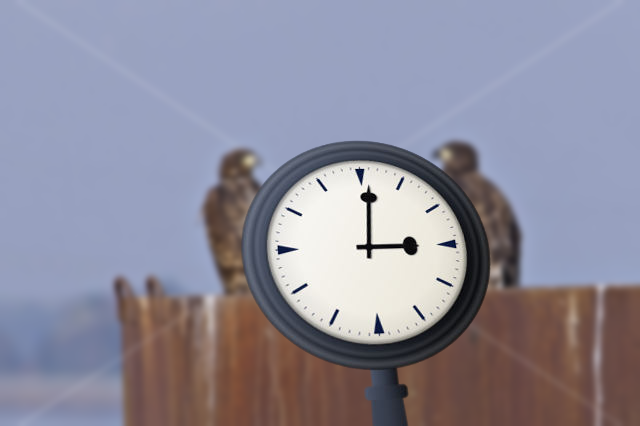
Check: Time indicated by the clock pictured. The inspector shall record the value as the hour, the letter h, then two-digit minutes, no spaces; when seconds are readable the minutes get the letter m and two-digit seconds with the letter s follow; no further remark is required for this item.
3h01
